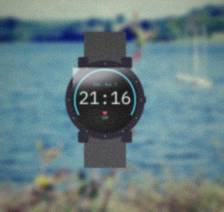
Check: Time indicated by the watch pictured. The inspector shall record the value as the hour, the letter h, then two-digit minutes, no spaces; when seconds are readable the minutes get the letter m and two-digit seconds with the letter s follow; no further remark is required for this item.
21h16
